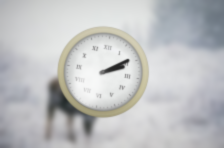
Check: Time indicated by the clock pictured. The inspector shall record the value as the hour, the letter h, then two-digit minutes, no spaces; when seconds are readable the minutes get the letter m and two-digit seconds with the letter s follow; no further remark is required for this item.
2h09
